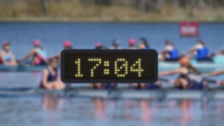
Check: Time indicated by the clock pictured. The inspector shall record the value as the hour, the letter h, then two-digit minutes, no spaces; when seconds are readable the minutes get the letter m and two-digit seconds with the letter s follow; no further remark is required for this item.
17h04
